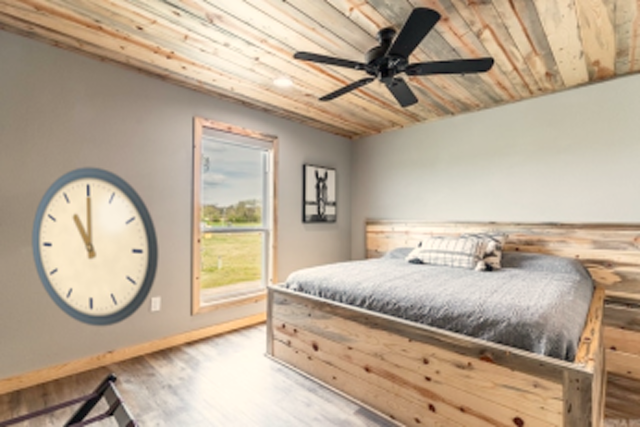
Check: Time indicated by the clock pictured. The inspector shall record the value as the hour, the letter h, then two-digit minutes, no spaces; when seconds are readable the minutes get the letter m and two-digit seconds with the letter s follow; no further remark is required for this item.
11h00
